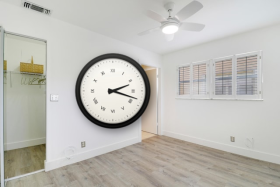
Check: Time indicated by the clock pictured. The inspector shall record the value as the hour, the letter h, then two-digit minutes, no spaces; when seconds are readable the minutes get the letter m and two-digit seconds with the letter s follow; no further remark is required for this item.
2h18
